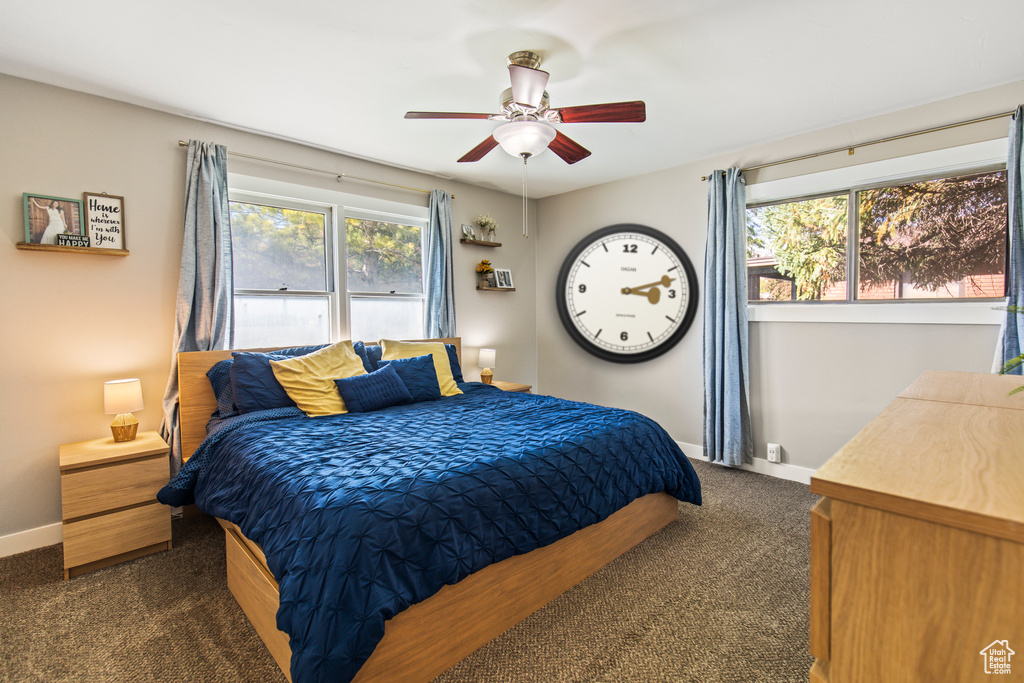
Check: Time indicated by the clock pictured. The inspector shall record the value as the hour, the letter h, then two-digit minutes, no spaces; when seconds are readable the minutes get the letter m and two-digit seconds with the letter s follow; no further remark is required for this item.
3h12
